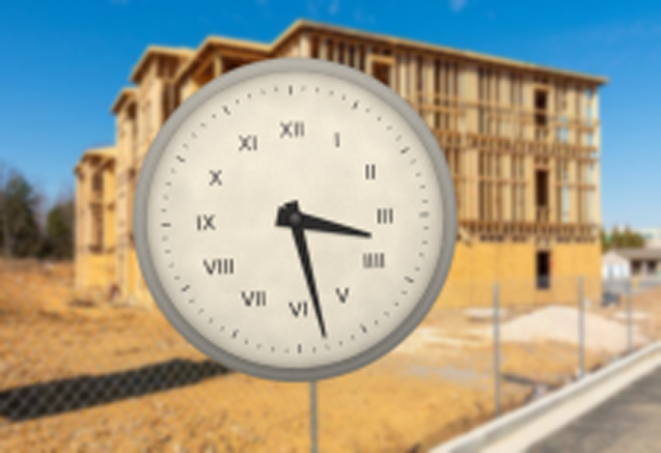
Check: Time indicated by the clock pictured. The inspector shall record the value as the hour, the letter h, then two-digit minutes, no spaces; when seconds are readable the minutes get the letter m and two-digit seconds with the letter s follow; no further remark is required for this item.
3h28
